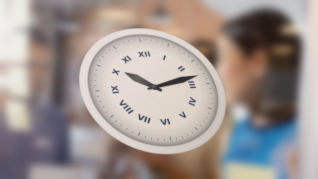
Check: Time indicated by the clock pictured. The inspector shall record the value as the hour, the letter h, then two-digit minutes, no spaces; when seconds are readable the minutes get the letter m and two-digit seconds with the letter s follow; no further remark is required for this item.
10h13
